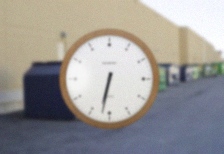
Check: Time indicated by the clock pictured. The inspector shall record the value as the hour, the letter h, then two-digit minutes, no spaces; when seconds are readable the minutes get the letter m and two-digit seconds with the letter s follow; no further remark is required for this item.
6h32
